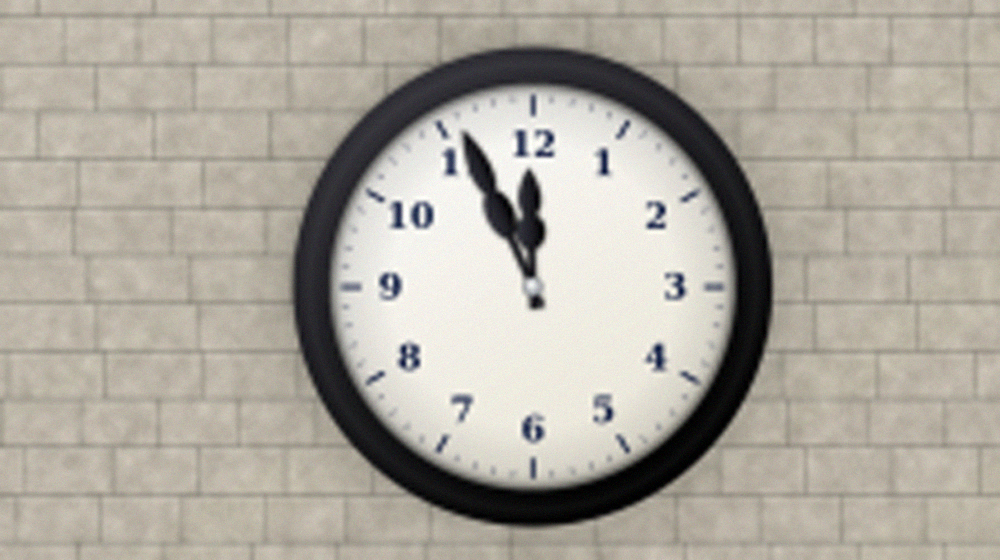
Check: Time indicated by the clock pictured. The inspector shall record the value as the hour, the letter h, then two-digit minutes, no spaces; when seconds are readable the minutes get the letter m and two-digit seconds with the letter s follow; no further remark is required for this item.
11h56
